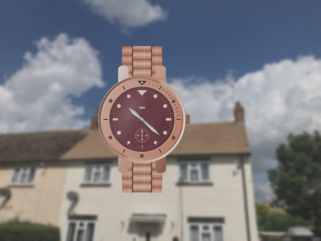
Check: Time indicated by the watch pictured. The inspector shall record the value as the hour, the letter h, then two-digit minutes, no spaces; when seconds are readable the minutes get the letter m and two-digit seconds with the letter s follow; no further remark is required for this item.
10h22
